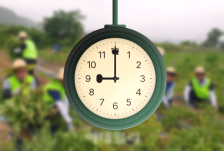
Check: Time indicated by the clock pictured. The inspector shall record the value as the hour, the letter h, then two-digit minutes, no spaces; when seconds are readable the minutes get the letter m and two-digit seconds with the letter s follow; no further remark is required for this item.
9h00
